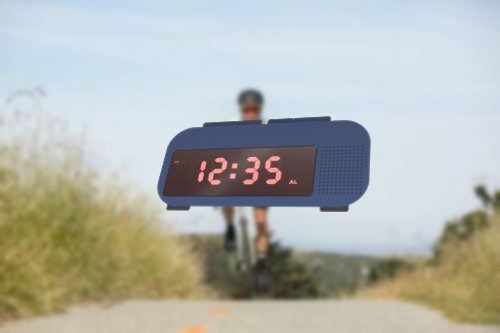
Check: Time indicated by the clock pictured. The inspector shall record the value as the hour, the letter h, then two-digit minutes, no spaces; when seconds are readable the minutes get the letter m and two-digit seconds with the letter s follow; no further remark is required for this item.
12h35
